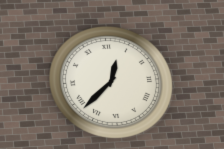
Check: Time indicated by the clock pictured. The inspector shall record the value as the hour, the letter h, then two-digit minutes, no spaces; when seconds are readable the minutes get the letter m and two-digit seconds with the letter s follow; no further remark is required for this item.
12h38
